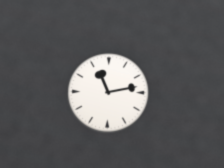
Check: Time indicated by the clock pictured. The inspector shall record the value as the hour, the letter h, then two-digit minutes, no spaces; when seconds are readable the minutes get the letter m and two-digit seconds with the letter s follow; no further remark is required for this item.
11h13
